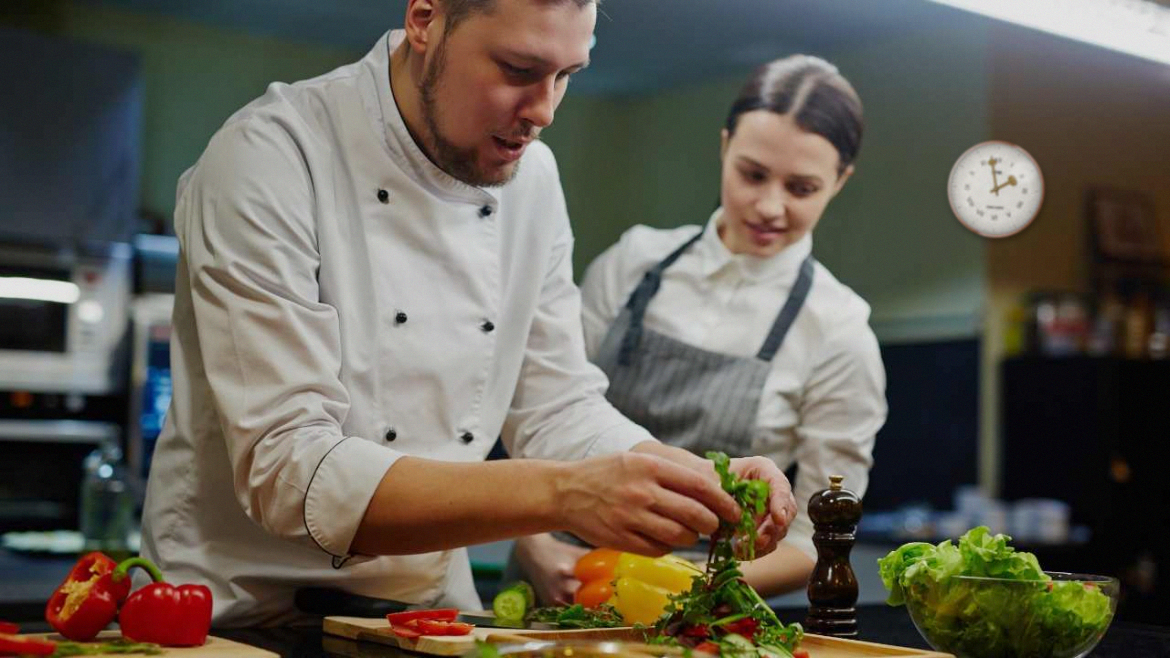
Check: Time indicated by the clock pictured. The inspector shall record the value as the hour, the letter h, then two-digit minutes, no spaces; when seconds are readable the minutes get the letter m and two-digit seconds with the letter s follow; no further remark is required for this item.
1h58
